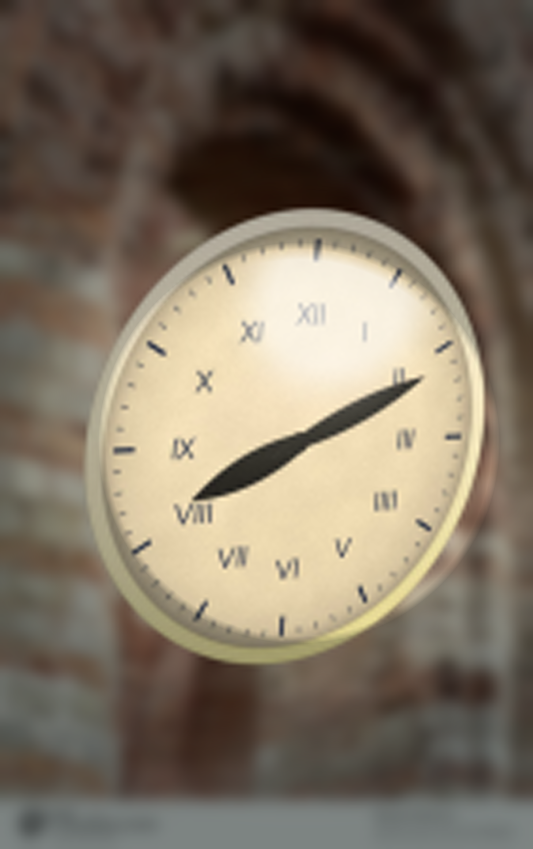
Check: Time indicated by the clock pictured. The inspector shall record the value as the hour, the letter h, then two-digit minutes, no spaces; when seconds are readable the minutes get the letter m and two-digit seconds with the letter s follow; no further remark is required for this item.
8h11
